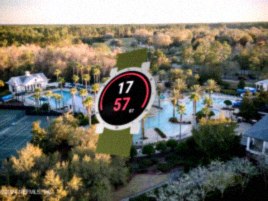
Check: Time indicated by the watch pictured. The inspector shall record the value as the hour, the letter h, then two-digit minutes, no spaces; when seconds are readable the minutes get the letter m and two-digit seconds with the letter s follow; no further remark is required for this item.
17h57
